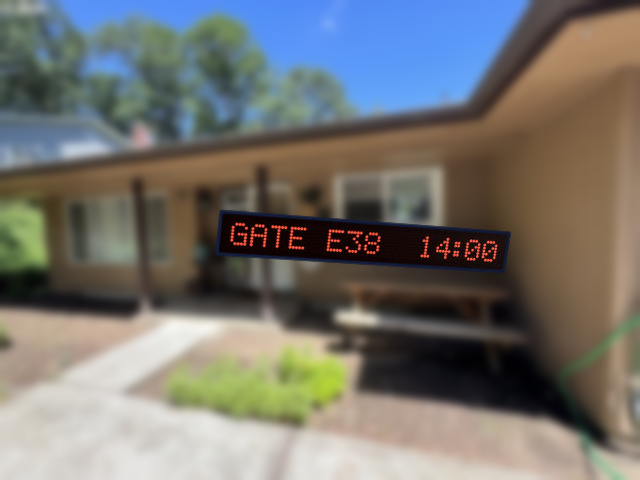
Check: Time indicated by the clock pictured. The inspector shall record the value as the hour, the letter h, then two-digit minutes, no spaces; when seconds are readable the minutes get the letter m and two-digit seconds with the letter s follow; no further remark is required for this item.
14h00
